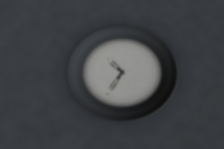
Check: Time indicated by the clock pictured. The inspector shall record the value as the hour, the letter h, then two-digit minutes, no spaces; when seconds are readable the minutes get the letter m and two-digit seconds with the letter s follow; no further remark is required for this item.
10h35
